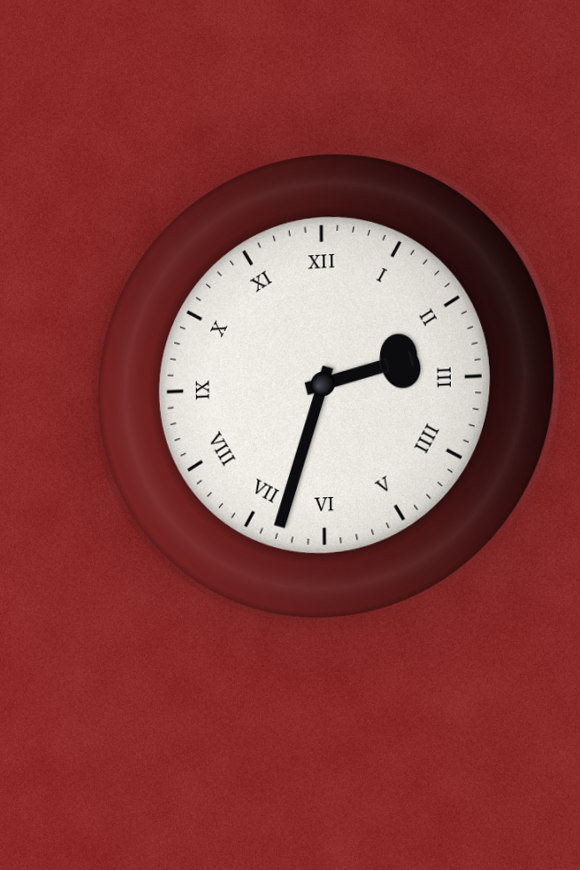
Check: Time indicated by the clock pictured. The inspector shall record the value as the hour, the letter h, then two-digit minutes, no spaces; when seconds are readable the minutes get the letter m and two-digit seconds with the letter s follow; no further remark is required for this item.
2h33
